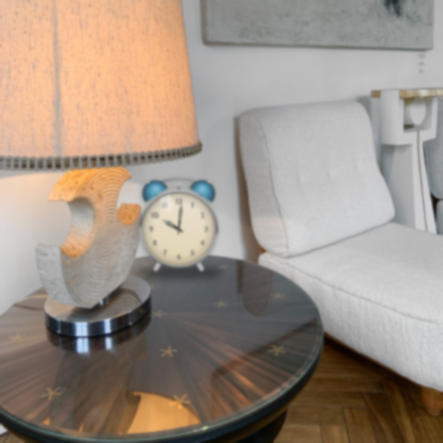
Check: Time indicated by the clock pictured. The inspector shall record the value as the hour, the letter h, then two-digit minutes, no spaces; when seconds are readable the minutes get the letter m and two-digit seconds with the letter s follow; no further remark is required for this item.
10h01
